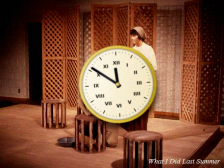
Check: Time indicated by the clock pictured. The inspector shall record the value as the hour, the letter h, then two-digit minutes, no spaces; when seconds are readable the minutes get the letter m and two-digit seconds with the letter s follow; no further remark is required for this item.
11h51
